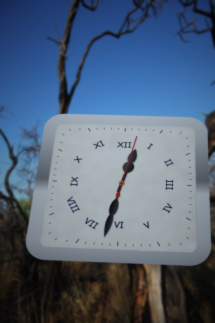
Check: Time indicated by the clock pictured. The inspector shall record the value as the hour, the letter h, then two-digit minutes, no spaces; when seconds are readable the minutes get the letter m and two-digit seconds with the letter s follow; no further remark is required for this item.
12h32m02s
